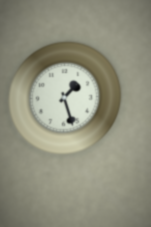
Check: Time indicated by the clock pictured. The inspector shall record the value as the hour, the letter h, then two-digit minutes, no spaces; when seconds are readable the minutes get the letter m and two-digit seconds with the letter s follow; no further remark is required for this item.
1h27
